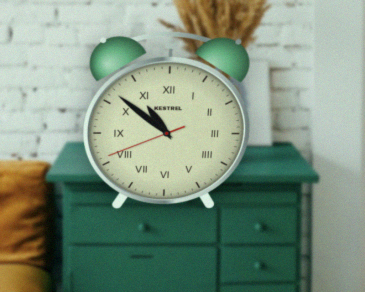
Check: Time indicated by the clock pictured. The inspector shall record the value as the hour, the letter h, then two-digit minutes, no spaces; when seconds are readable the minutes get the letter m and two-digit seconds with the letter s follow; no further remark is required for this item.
10h51m41s
